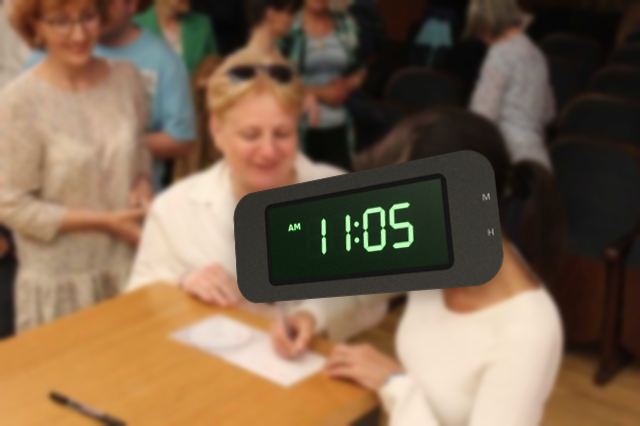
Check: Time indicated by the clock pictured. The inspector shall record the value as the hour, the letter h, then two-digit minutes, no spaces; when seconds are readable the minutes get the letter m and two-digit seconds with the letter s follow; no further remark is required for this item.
11h05
